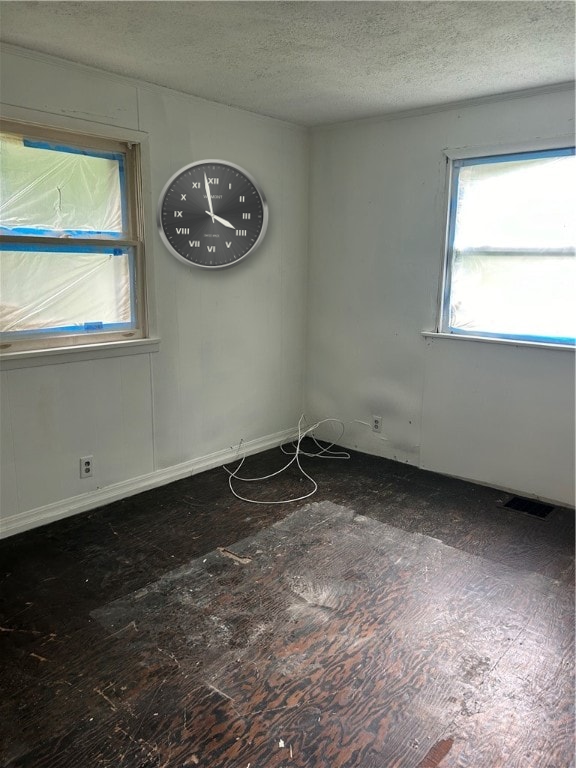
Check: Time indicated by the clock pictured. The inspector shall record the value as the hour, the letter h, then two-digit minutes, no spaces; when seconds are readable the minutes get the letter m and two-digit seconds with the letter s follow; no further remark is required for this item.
3h58
